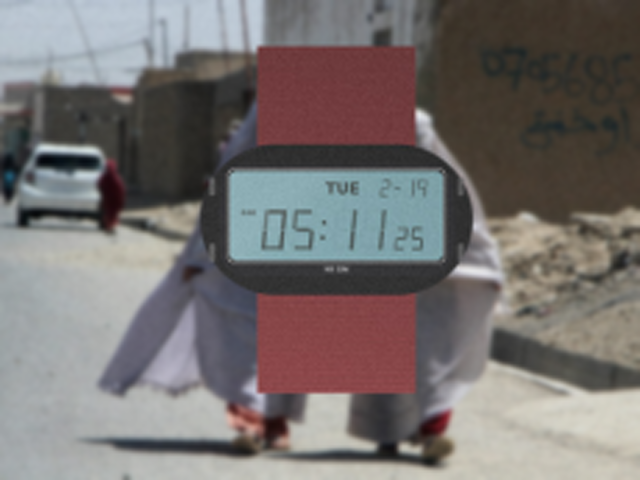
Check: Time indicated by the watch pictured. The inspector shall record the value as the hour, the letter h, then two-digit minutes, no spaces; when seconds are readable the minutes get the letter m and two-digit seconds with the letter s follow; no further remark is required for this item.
5h11m25s
